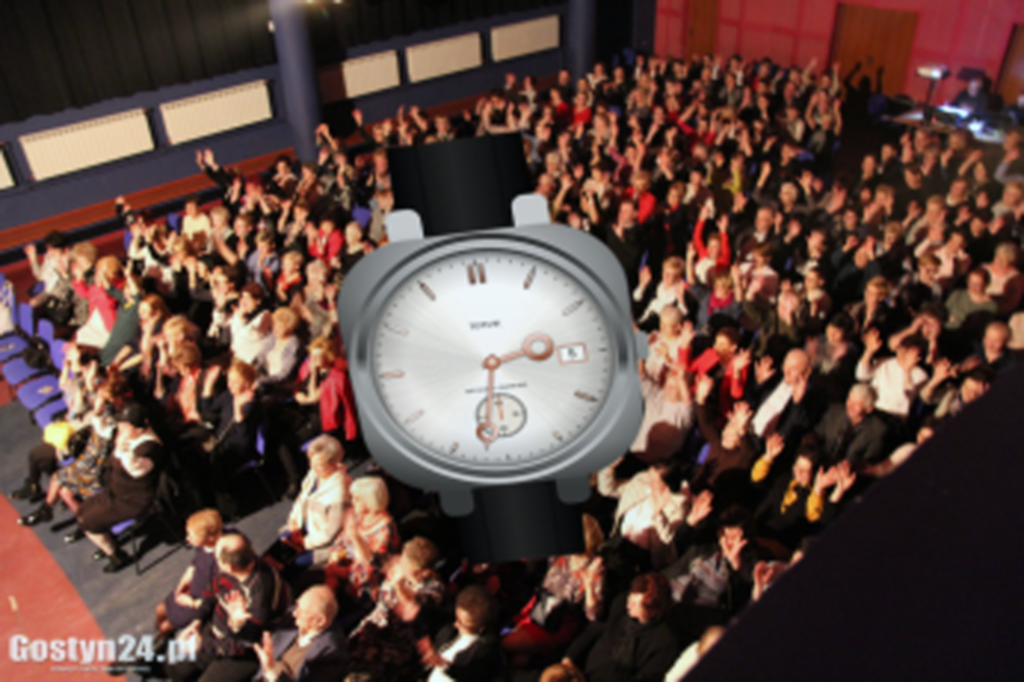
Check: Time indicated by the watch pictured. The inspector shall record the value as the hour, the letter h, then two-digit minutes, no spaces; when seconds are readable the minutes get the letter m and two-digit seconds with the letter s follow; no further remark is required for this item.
2h32
